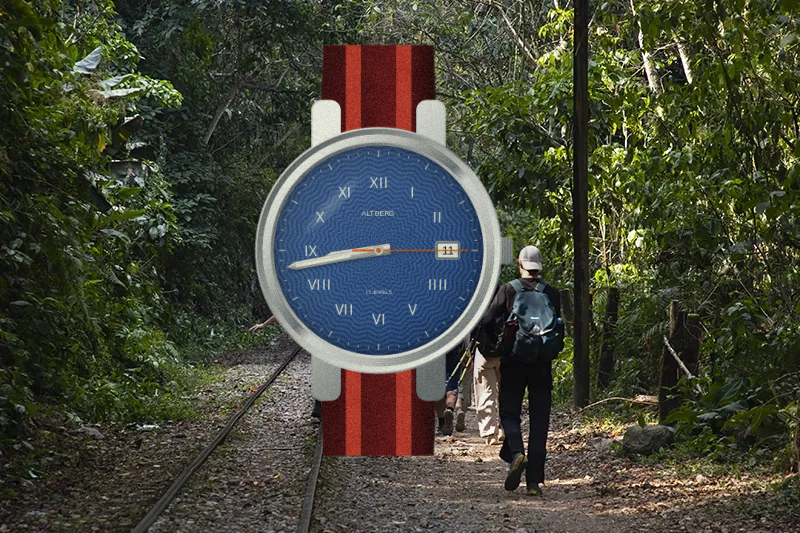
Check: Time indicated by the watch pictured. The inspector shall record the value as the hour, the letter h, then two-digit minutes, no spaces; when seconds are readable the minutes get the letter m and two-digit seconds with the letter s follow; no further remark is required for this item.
8h43m15s
